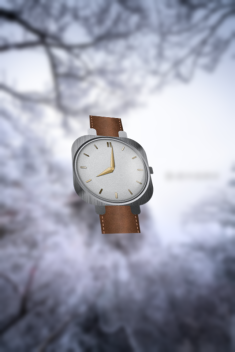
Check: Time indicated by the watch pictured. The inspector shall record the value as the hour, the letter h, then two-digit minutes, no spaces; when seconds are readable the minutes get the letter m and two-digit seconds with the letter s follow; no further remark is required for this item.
8h01
